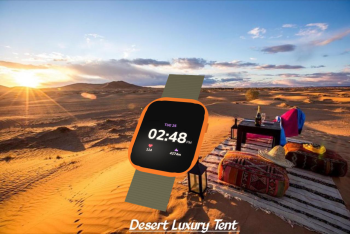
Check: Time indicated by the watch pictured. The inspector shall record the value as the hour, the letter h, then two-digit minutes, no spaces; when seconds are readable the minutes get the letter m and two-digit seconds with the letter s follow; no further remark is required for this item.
2h48
